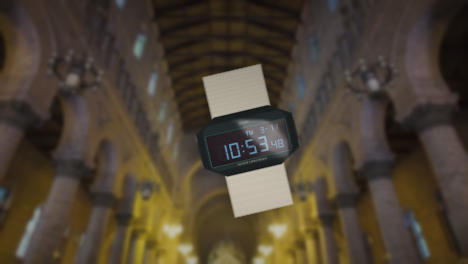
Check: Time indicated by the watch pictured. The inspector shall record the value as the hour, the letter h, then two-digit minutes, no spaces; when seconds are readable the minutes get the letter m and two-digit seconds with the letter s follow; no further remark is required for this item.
10h53
